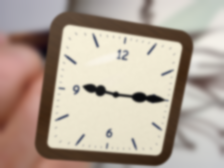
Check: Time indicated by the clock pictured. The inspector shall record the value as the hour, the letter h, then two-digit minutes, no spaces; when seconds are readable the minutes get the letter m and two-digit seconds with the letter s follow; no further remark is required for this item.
9h15
